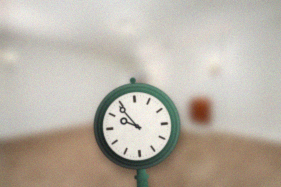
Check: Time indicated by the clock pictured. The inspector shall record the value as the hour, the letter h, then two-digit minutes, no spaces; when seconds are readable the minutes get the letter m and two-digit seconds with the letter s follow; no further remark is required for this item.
9h54
